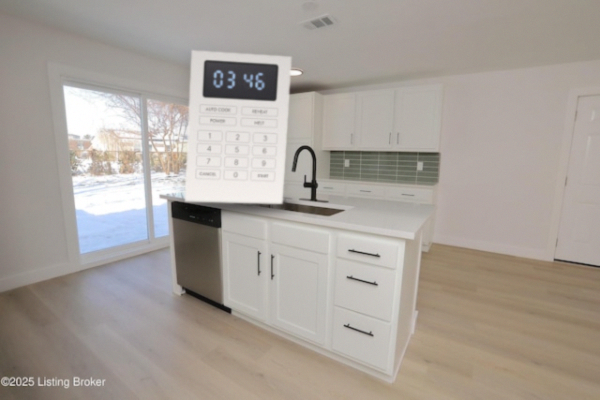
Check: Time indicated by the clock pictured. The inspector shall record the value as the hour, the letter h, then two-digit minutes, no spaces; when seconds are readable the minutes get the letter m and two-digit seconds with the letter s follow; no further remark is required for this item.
3h46
